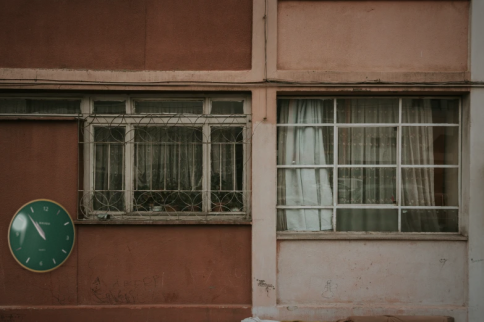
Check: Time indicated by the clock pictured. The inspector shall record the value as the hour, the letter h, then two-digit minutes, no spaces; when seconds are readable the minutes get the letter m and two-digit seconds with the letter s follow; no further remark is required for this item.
10h53
